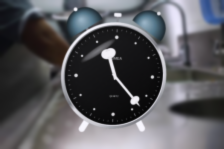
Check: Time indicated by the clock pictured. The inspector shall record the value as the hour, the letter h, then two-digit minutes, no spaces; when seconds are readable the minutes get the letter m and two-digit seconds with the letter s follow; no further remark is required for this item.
11h23
